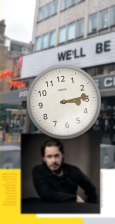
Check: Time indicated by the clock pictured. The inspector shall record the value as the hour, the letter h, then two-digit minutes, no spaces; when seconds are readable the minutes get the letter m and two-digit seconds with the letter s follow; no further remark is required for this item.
3h14
